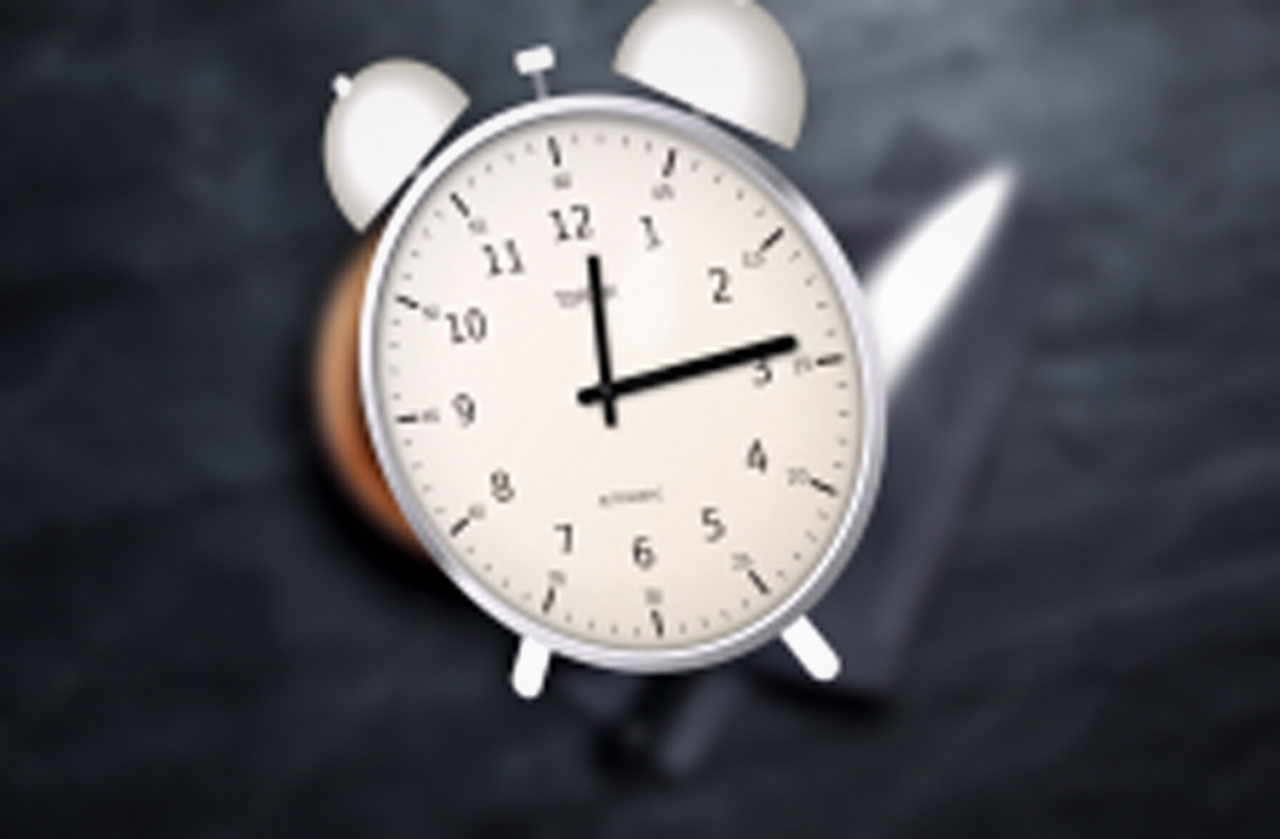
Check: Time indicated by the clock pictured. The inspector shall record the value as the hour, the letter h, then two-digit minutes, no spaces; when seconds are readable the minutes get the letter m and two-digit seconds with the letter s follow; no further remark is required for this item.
12h14
